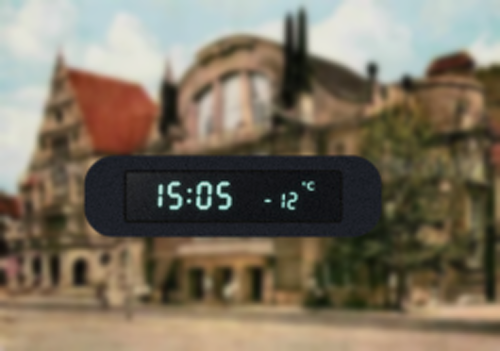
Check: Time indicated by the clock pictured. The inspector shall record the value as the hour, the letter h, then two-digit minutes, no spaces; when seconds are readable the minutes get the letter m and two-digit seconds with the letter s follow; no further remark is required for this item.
15h05
